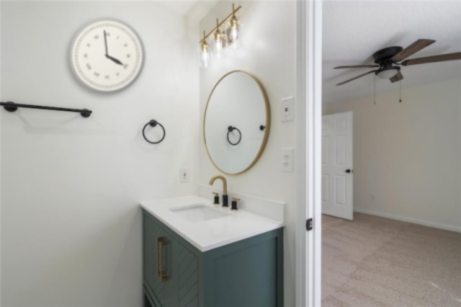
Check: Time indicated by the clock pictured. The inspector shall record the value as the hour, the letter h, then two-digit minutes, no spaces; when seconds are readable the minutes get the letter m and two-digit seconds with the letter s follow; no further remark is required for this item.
3h59
